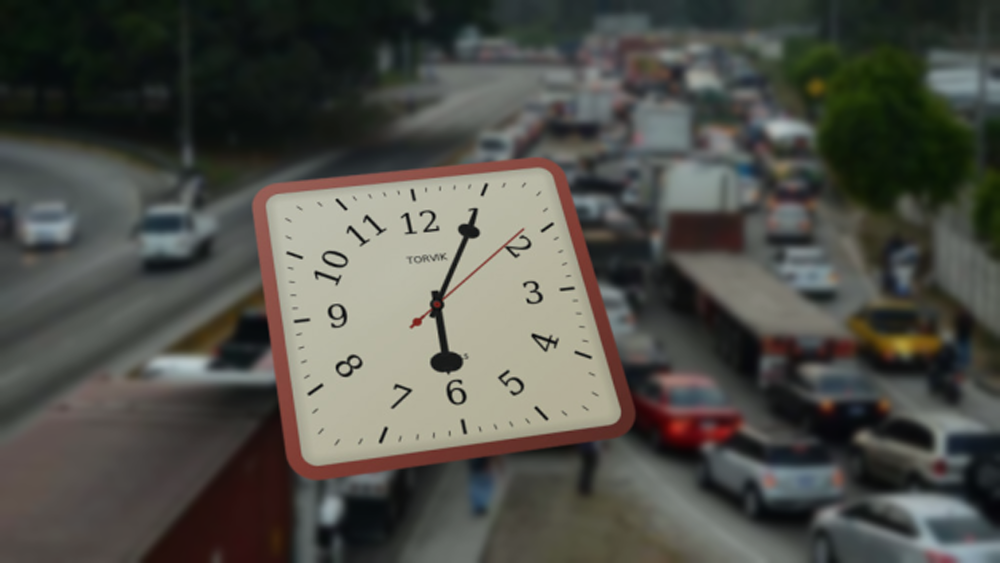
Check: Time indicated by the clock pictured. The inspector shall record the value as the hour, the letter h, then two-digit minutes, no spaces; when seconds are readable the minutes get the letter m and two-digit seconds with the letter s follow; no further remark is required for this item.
6h05m09s
